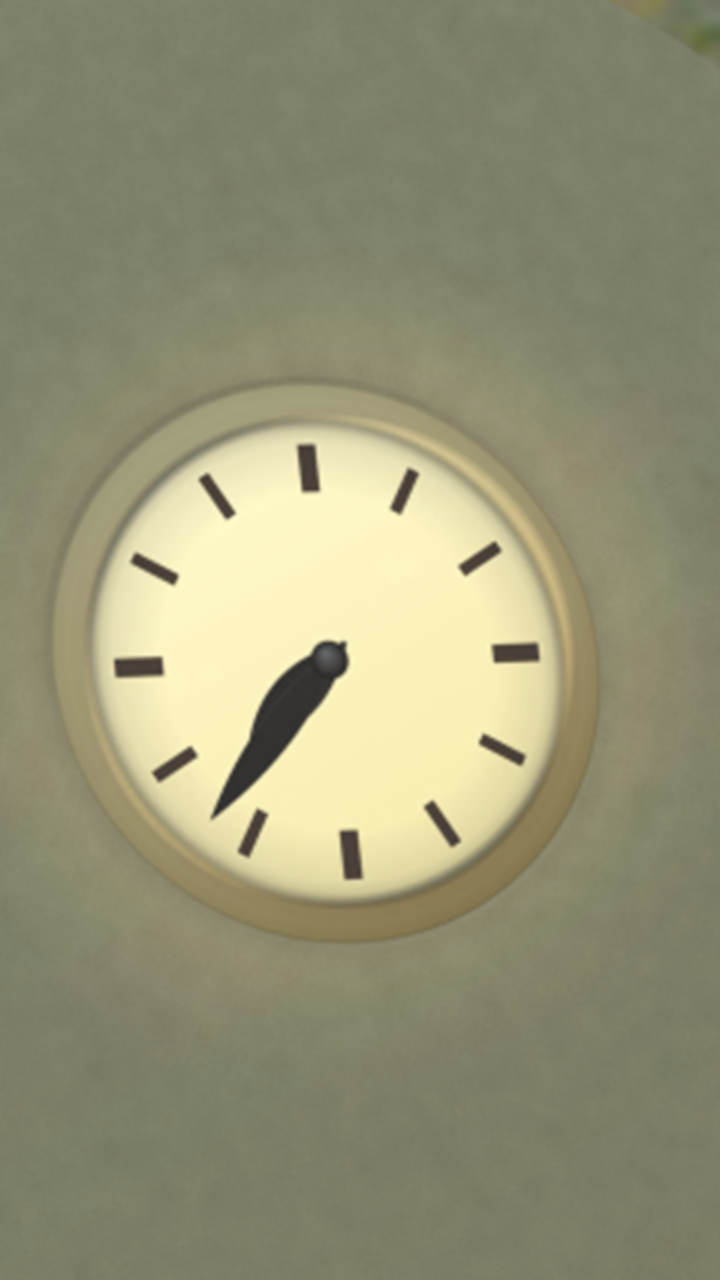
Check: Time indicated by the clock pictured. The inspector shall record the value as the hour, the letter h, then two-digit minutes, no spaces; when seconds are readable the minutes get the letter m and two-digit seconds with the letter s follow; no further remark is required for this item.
7h37
